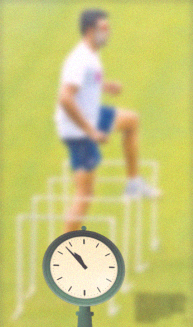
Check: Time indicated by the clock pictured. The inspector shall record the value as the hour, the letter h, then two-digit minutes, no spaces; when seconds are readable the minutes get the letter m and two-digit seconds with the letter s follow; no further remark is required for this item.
10h53
